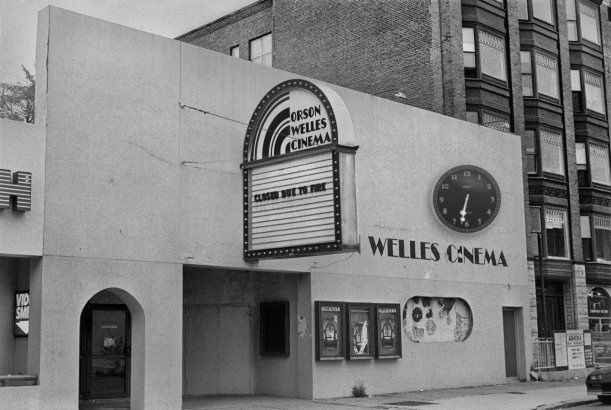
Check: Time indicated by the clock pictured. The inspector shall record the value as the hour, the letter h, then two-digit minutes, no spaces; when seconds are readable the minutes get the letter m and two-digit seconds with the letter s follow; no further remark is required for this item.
6h32
